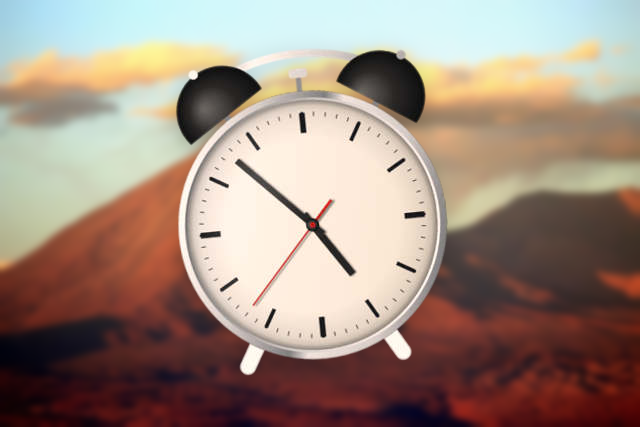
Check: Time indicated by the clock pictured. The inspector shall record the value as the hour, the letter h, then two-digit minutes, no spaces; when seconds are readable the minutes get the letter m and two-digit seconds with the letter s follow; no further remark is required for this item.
4h52m37s
